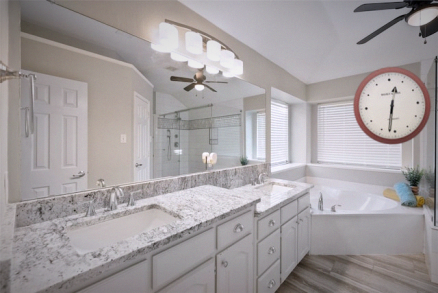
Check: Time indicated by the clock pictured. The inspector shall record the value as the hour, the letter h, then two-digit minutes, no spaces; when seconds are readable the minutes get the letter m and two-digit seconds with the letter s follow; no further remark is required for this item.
12h32
